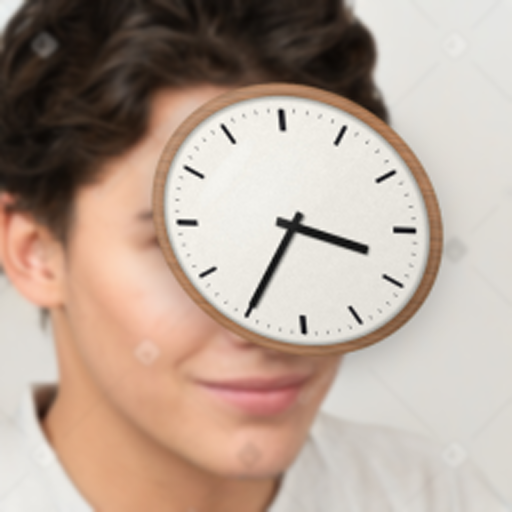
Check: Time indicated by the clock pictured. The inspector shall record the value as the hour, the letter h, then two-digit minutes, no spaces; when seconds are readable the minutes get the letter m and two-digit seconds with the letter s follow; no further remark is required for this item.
3h35
